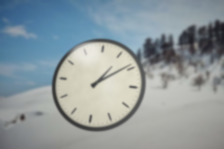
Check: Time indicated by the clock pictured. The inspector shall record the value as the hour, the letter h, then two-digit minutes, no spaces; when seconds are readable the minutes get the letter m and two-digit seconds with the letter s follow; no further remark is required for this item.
1h09
